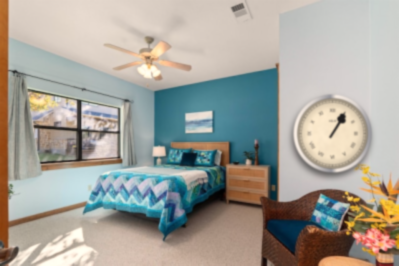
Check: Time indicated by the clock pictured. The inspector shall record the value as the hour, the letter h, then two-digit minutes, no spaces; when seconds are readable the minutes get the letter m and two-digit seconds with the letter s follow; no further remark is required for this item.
1h05
